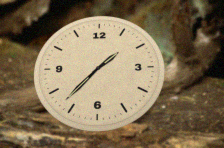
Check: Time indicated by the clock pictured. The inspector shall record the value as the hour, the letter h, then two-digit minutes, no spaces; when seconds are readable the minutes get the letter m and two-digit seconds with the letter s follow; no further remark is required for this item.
1h37
